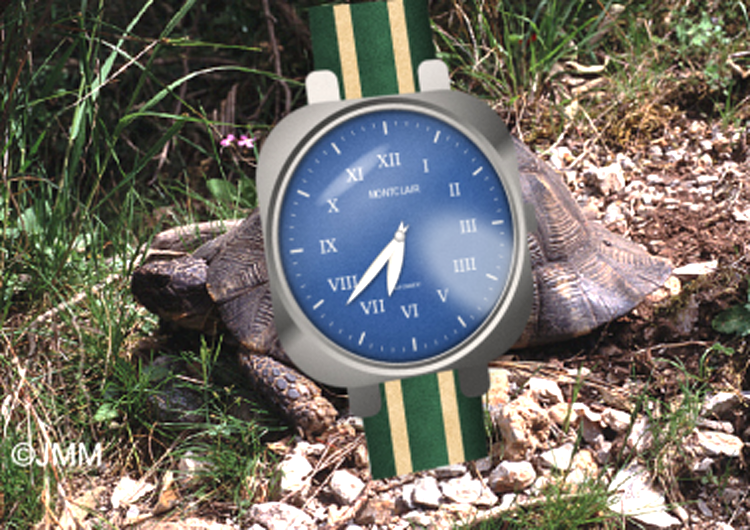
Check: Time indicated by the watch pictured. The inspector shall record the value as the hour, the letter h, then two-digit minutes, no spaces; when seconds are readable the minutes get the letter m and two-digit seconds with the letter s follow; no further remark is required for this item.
6h38
